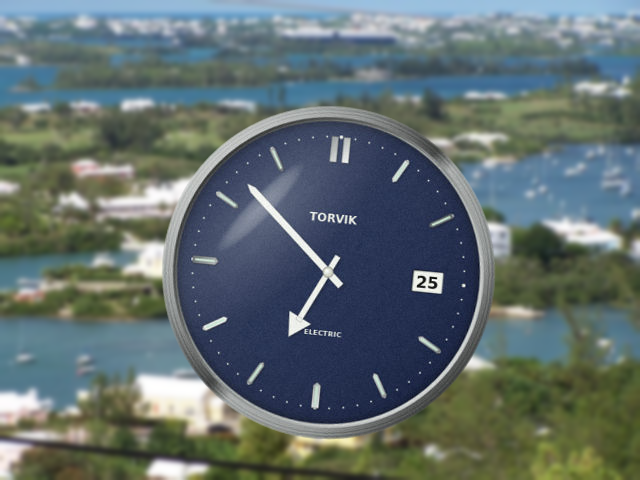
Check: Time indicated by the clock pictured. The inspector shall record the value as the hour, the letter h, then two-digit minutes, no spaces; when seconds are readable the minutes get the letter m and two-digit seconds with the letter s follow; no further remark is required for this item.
6h52
